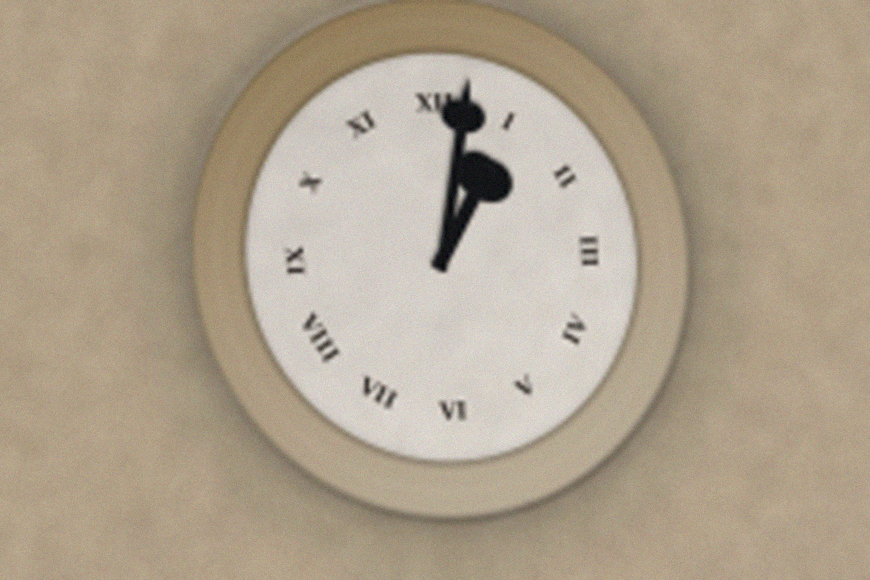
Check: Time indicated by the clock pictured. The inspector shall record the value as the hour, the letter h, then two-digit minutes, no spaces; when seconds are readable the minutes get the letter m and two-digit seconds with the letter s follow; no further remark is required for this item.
1h02
